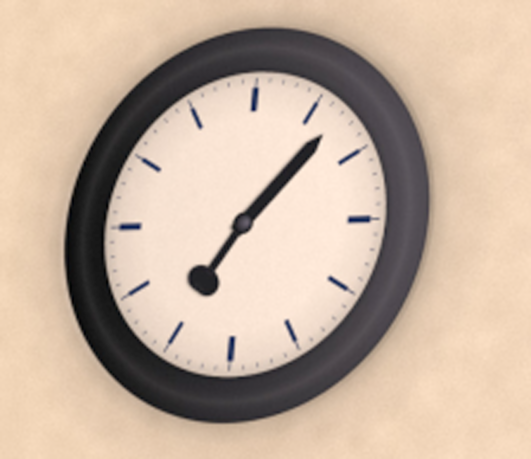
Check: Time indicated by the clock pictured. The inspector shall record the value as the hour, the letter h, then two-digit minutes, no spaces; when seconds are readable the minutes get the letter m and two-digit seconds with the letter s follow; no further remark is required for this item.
7h07
